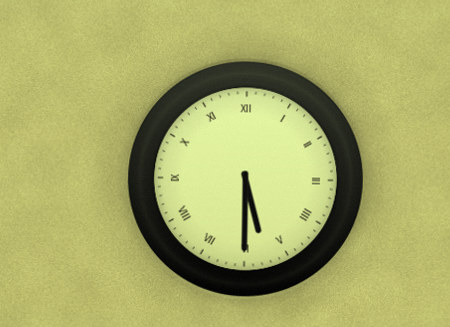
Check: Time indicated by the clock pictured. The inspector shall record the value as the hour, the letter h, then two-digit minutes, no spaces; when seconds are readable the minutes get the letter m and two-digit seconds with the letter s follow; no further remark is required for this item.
5h30
